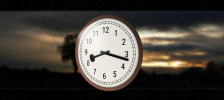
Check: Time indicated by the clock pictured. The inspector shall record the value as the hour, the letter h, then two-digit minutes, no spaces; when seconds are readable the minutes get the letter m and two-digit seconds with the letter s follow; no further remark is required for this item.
8h17
